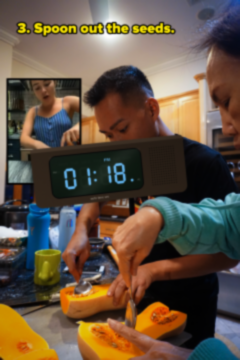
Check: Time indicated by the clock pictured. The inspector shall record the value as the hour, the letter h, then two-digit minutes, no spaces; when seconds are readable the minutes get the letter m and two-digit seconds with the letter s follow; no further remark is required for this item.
1h18
